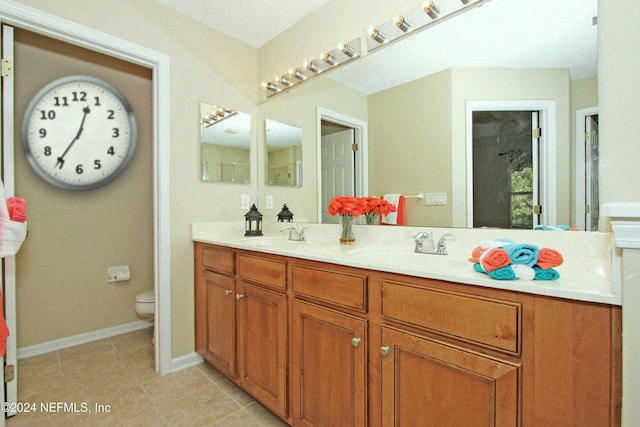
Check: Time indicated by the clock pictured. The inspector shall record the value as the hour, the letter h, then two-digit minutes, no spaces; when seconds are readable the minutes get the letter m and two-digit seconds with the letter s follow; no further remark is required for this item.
12h36
